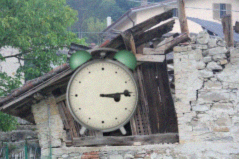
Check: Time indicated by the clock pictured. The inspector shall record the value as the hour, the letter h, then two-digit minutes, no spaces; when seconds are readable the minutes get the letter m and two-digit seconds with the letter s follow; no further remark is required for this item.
3h14
